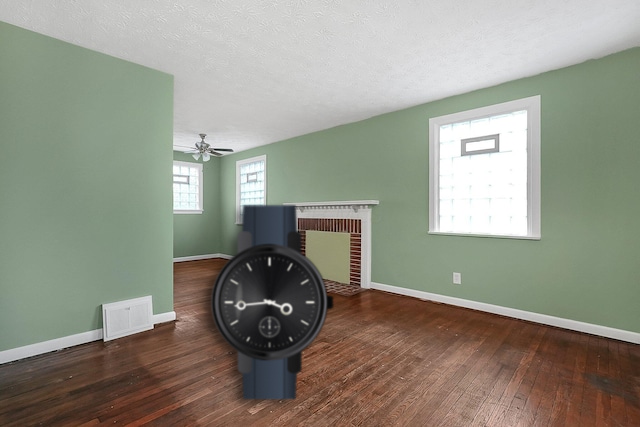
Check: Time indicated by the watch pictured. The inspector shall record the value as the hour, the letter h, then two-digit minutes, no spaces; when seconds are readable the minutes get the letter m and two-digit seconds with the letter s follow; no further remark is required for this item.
3h44
